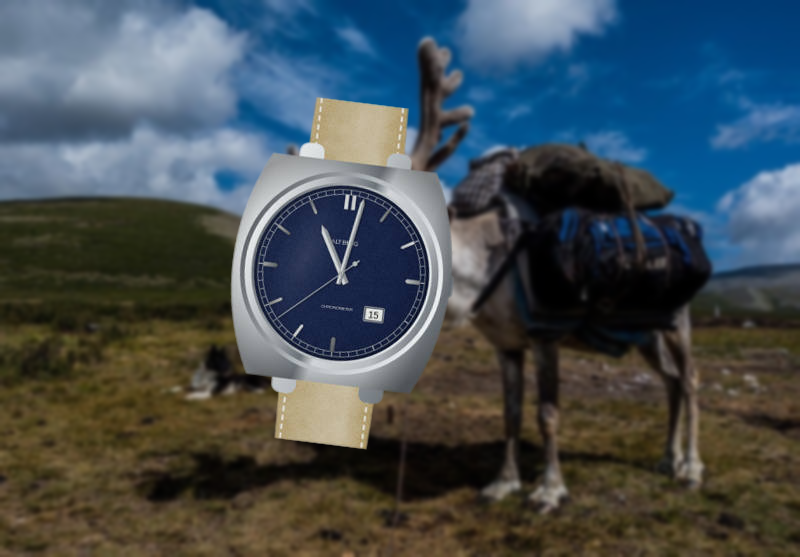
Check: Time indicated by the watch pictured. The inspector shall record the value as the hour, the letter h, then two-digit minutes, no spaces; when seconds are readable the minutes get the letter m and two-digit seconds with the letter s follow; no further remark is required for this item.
11h01m38s
